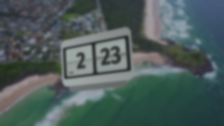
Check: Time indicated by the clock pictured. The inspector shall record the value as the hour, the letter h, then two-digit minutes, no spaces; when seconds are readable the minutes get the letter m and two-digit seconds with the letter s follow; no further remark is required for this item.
2h23
